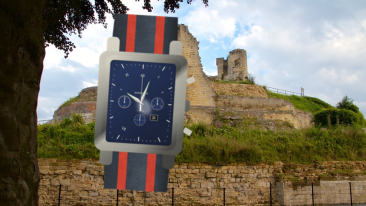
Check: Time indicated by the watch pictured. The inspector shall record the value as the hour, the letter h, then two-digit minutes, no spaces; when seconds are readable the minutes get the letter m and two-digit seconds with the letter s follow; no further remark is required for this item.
10h03
